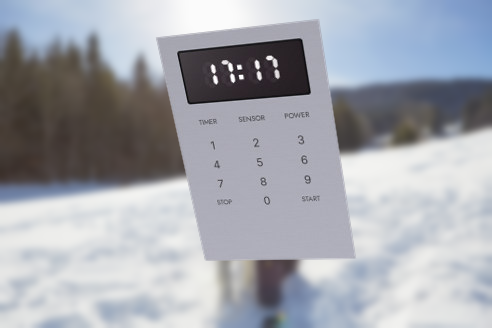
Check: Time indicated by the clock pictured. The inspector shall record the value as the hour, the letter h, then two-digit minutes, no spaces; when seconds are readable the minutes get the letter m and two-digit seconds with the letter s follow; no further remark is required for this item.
17h17
